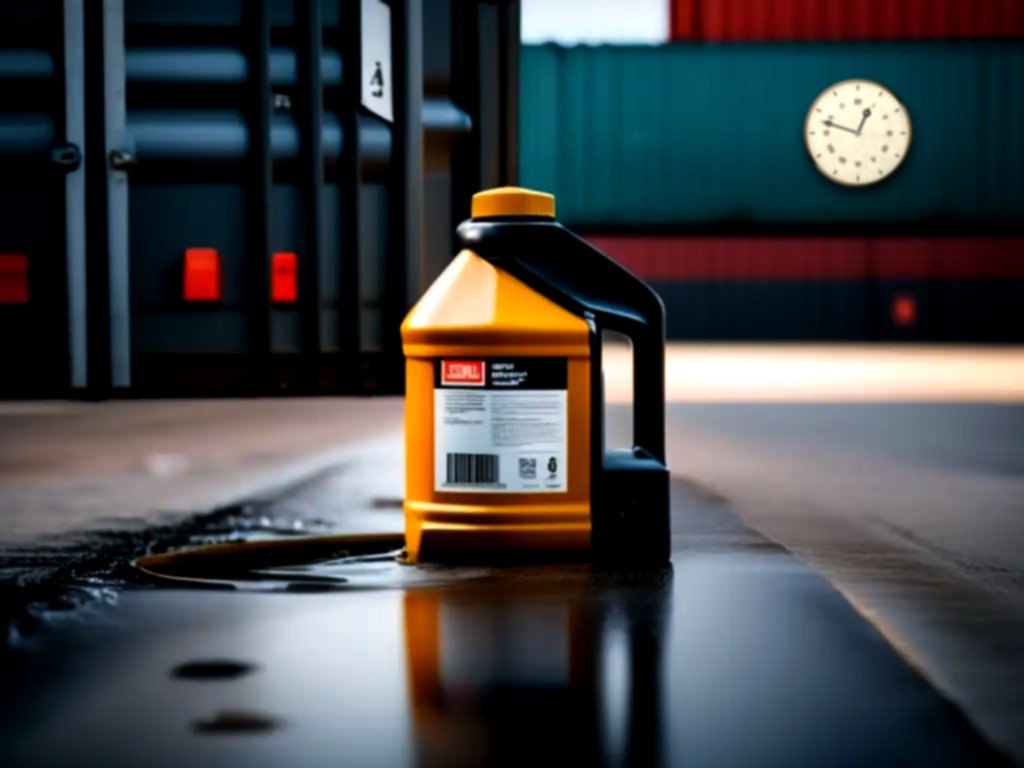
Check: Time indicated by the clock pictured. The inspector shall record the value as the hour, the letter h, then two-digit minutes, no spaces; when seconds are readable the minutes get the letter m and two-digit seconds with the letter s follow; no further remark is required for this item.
12h48
